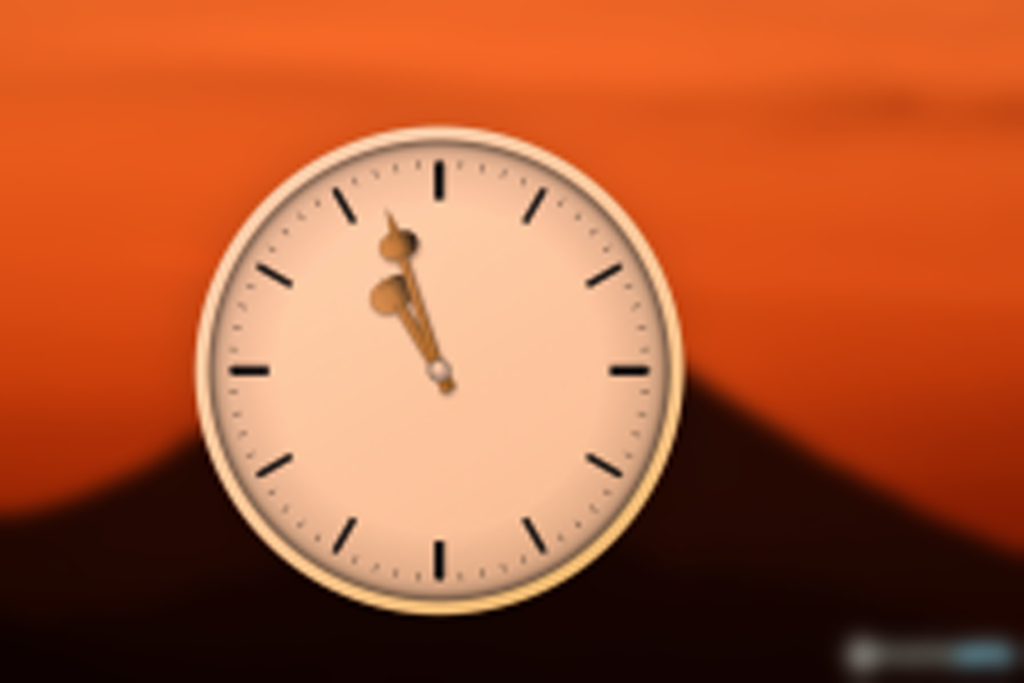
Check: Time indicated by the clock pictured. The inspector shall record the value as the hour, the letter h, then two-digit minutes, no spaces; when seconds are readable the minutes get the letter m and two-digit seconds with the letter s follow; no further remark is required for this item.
10h57
